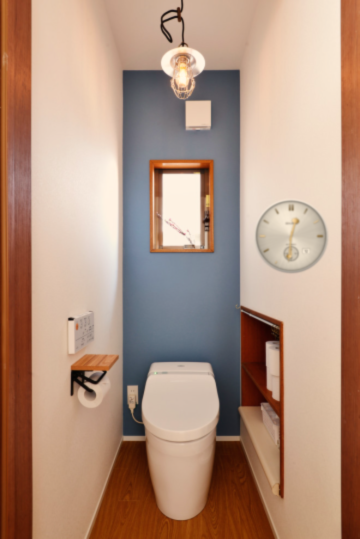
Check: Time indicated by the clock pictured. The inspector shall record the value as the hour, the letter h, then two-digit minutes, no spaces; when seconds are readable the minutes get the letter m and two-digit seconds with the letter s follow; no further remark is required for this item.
12h31
